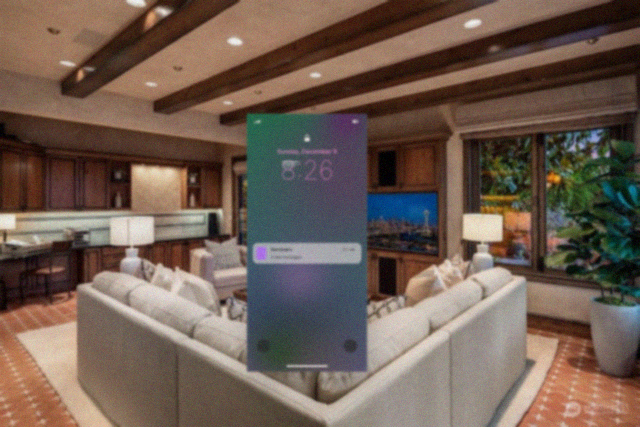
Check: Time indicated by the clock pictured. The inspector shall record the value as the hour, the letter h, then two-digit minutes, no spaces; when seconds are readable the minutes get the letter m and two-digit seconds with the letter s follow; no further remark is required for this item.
8h26
